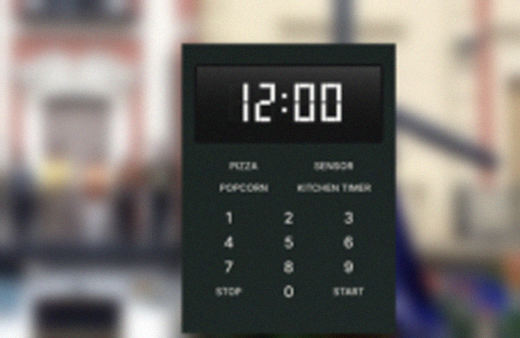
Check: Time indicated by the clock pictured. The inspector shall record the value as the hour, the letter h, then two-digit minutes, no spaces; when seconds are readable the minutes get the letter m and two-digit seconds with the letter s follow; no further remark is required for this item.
12h00
